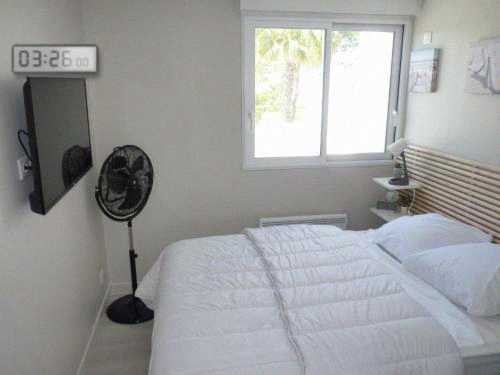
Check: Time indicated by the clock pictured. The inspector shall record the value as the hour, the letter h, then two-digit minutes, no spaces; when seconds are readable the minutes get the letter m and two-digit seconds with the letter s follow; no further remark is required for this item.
3h26
